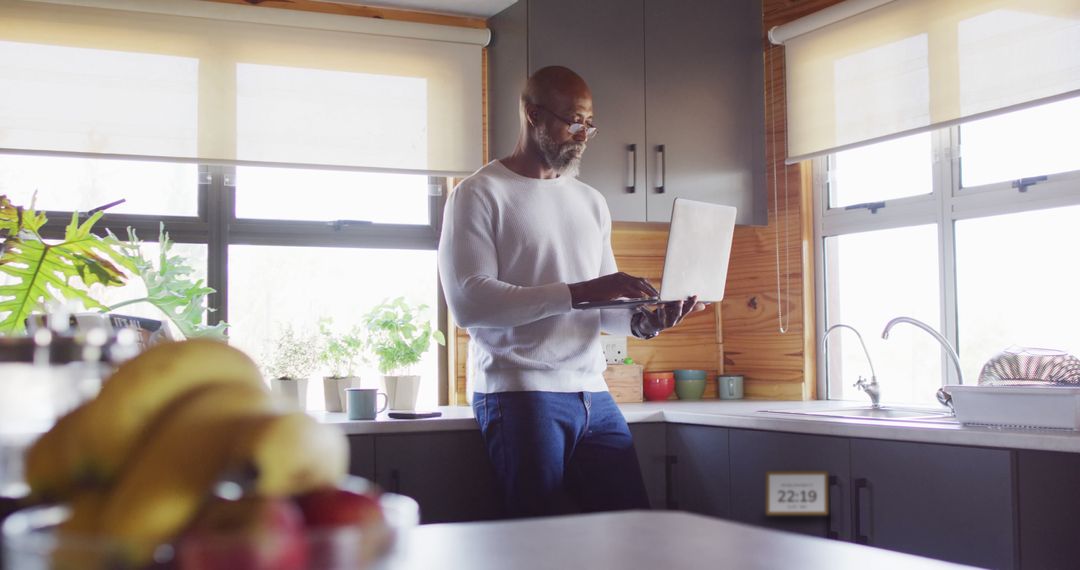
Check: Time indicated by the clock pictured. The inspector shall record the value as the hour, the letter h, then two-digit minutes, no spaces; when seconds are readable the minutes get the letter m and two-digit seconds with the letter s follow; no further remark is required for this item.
22h19
